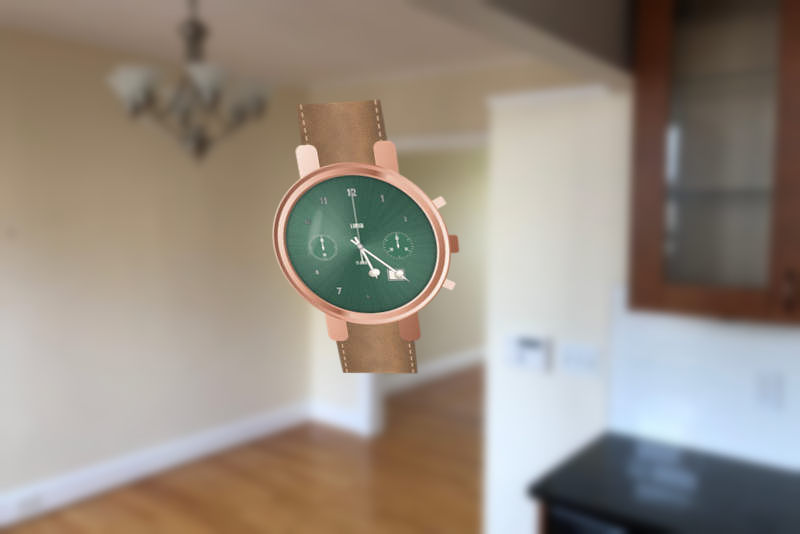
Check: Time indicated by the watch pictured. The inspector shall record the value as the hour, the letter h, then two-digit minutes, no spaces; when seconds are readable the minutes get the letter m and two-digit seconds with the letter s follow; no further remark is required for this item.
5h22
